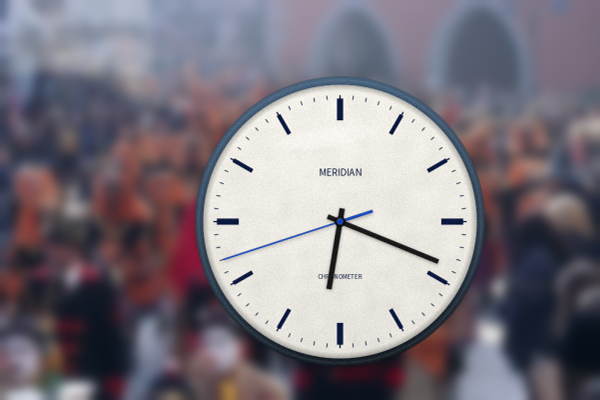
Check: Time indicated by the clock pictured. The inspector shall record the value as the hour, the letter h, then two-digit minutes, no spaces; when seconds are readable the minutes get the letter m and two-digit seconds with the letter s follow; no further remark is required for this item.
6h18m42s
